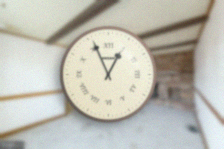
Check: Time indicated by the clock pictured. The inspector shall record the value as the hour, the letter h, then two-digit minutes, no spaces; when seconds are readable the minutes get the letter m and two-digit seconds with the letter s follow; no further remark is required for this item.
12h56
